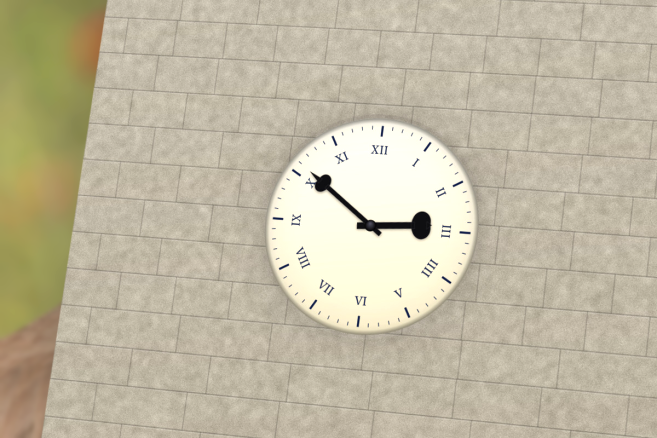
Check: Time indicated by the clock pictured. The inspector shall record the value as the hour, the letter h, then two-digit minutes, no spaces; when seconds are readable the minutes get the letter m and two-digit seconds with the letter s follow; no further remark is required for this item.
2h51
